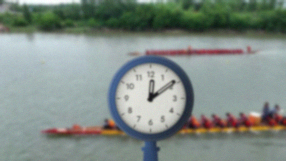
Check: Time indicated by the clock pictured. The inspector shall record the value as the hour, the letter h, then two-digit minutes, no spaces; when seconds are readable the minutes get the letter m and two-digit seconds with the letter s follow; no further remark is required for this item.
12h09
